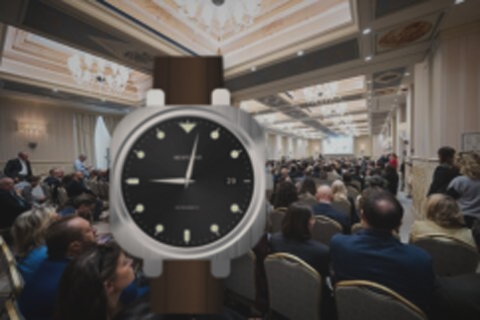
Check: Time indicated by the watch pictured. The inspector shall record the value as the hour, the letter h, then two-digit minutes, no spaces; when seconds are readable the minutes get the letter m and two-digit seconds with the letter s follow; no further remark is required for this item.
9h02
